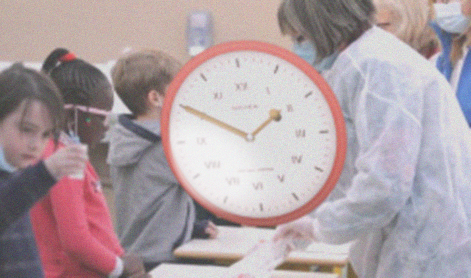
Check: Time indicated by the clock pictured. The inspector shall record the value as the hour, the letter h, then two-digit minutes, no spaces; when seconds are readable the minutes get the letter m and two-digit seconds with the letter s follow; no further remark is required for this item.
1h50
